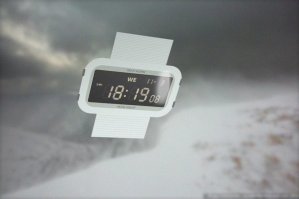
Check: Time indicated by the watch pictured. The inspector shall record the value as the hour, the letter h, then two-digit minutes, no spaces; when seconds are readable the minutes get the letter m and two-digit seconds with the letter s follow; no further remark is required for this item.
18h19m08s
